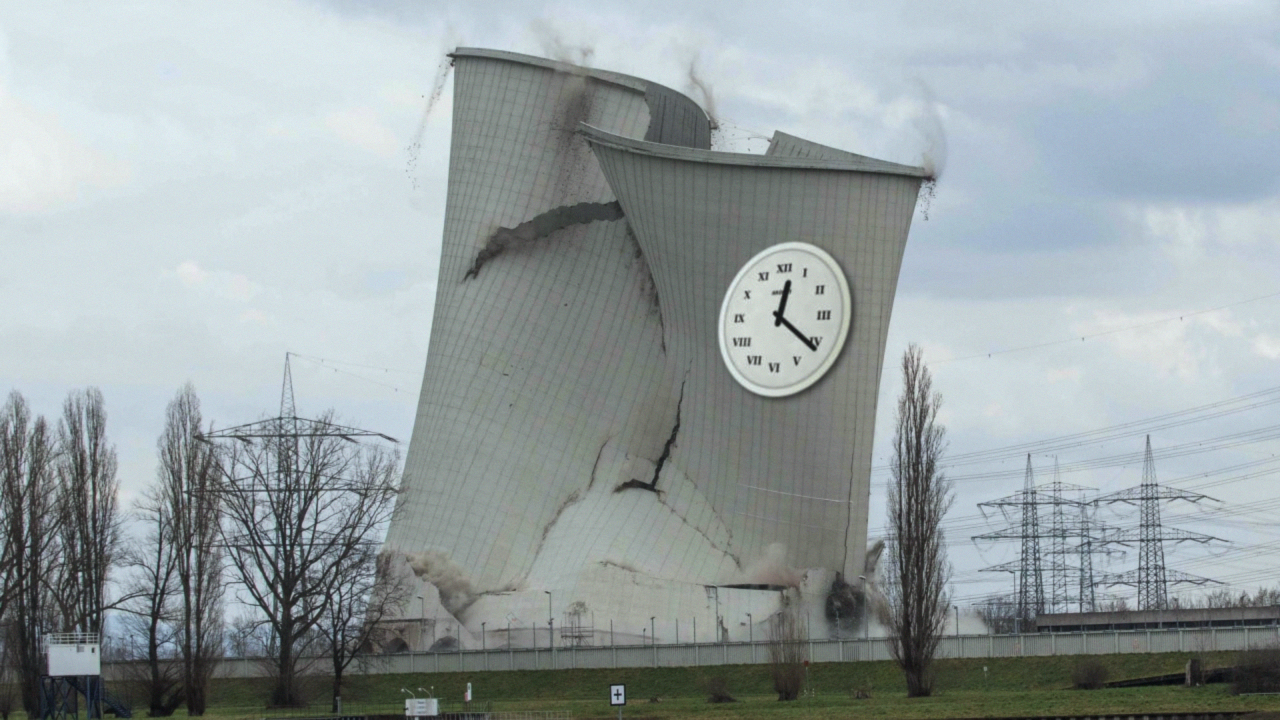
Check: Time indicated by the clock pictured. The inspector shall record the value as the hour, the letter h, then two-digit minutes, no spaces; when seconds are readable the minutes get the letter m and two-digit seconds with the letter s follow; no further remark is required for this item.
12h21
